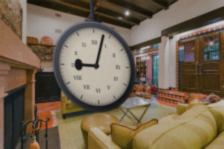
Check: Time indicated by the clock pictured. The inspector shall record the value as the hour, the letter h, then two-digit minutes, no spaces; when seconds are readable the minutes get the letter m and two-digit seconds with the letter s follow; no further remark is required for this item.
9h03
